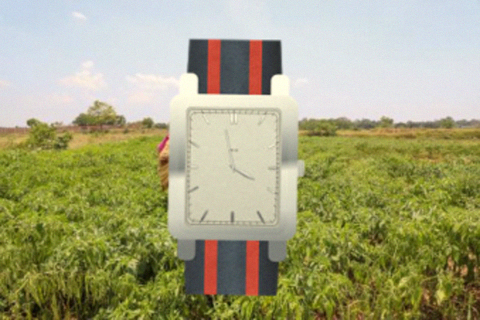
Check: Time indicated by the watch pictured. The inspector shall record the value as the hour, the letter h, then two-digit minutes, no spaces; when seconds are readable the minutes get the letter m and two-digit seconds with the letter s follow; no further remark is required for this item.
3h58
